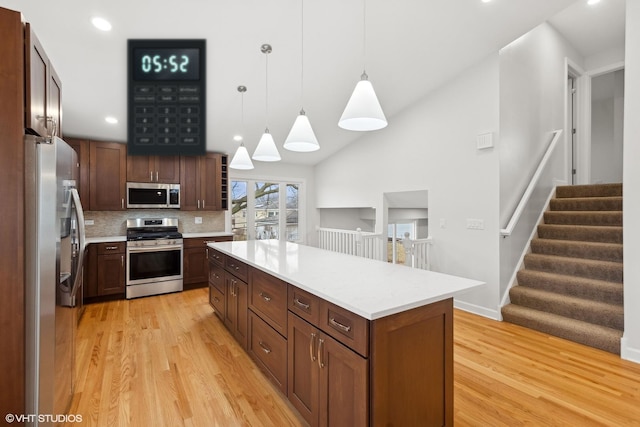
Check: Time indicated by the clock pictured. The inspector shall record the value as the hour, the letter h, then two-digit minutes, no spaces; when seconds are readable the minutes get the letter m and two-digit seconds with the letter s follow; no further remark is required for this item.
5h52
